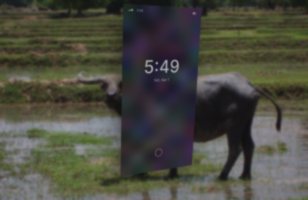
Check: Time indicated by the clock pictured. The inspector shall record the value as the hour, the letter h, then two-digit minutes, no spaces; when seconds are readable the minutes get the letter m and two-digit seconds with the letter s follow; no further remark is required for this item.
5h49
